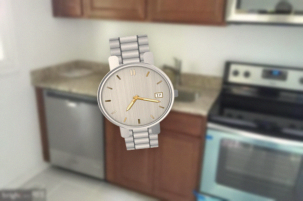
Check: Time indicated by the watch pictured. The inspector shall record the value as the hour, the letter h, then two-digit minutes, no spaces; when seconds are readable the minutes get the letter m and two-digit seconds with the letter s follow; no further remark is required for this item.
7h18
